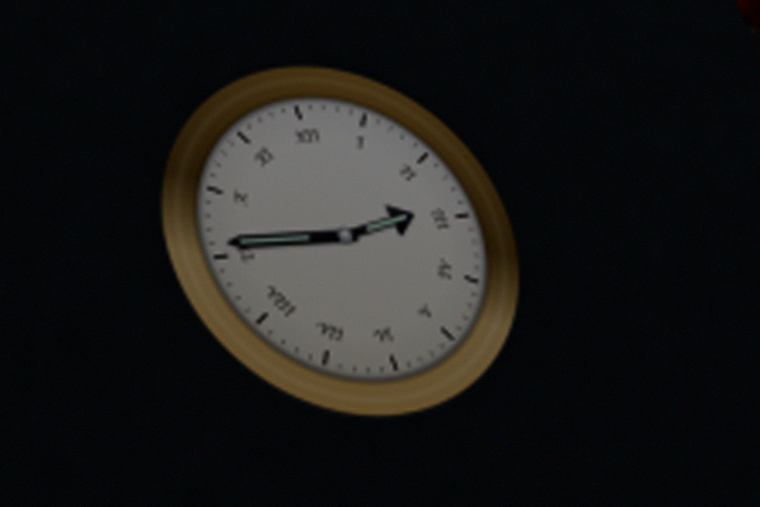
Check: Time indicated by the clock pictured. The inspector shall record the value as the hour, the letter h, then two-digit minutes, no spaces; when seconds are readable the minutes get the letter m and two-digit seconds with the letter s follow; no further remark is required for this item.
2h46
